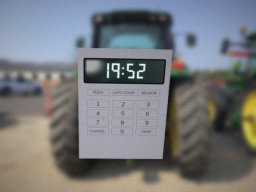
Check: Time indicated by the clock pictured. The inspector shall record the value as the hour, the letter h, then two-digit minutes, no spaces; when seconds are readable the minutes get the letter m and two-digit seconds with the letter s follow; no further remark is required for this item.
19h52
